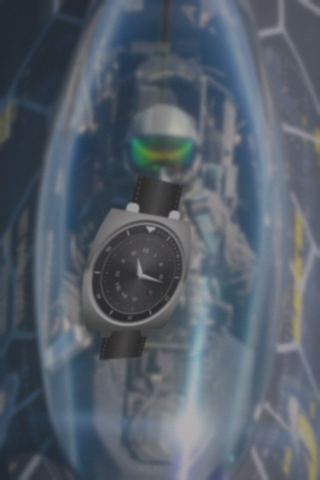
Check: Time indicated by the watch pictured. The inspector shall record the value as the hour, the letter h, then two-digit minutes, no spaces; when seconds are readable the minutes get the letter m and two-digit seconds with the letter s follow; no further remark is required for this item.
11h17
